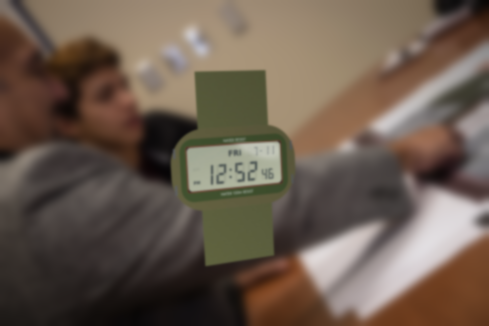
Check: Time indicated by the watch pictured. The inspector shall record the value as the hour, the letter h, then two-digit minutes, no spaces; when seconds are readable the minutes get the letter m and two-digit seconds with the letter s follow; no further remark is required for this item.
12h52
